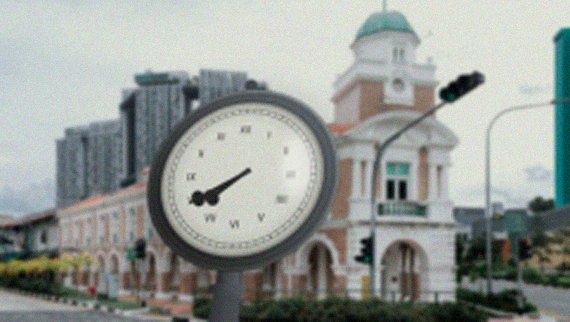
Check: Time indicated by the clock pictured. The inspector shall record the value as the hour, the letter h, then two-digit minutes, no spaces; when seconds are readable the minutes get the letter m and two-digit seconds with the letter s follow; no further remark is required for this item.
7h40
